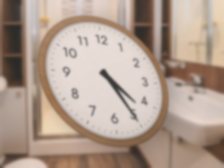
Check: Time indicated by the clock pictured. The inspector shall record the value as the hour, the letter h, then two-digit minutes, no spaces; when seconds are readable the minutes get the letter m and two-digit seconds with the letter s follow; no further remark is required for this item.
4h25
